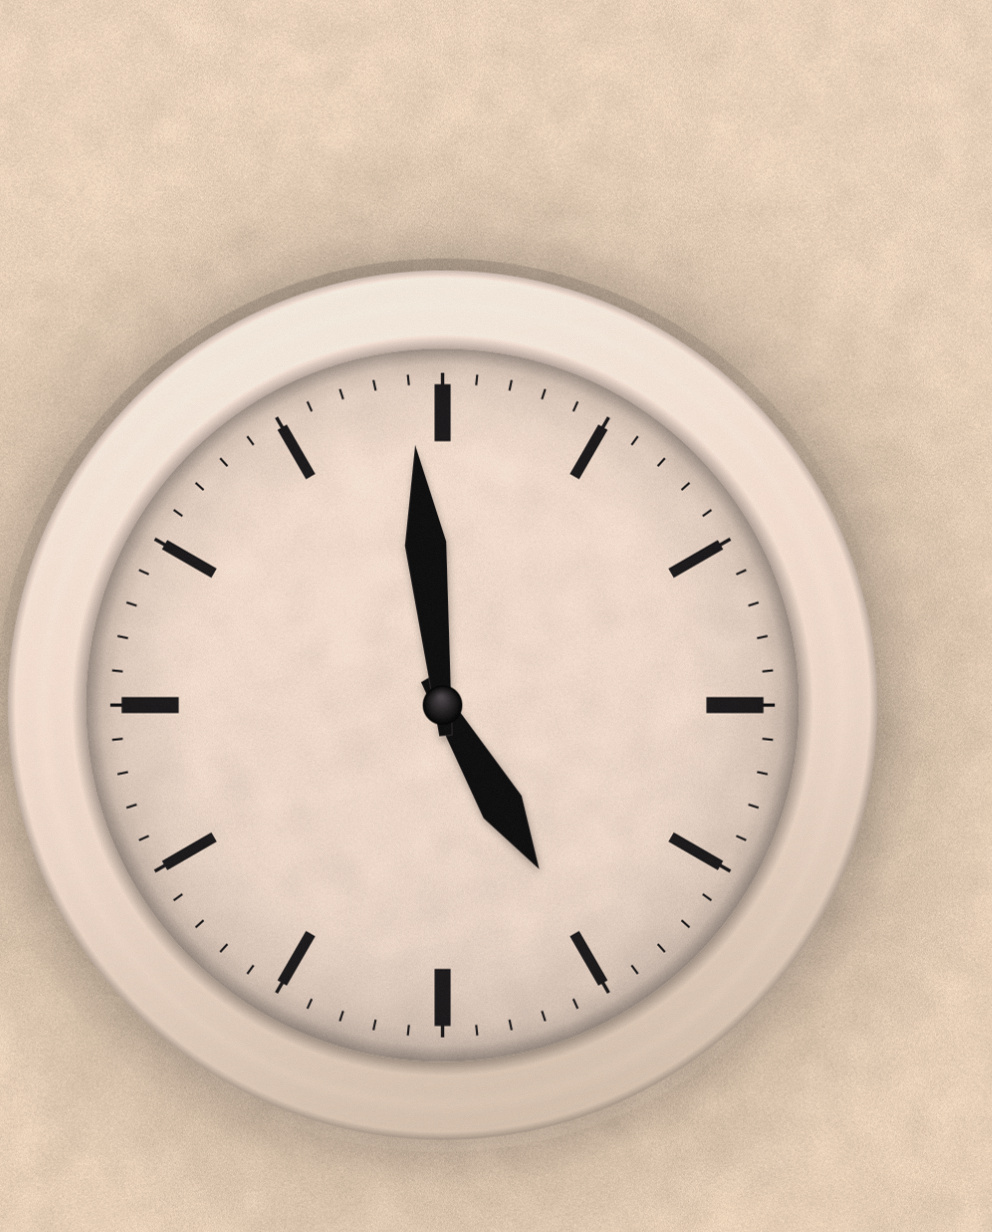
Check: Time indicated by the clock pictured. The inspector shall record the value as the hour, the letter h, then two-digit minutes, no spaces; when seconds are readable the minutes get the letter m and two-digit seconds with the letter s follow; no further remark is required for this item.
4h59
